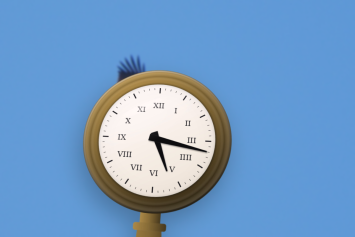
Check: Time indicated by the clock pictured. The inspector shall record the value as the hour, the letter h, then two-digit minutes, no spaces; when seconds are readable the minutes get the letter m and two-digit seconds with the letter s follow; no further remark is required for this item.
5h17
